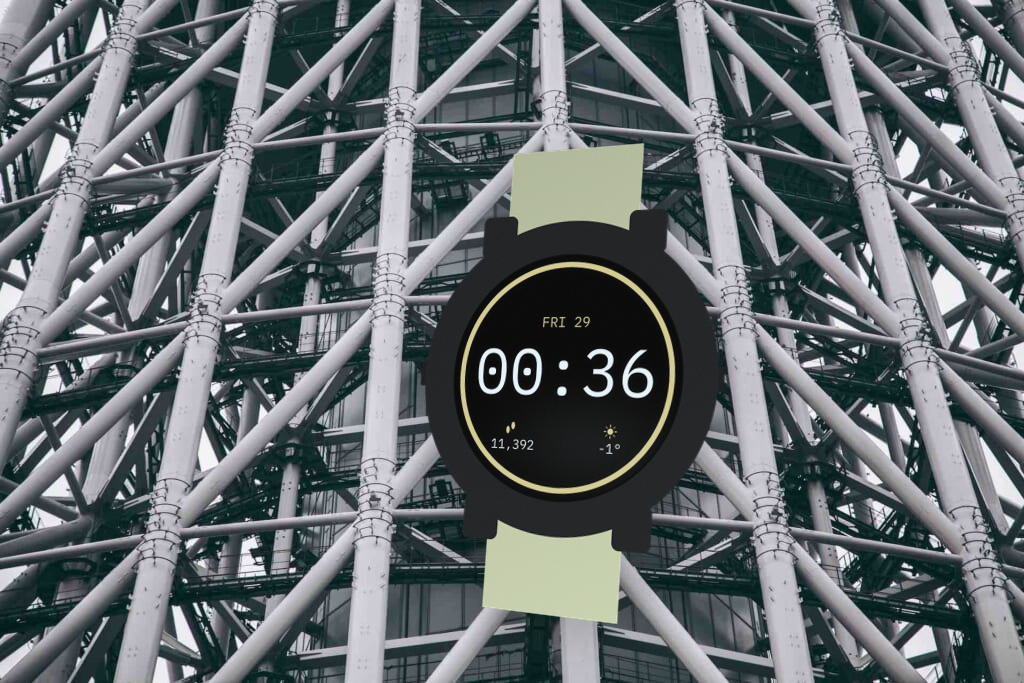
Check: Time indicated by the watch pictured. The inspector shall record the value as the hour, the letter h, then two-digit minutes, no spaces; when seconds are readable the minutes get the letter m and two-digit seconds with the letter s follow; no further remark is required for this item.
0h36
